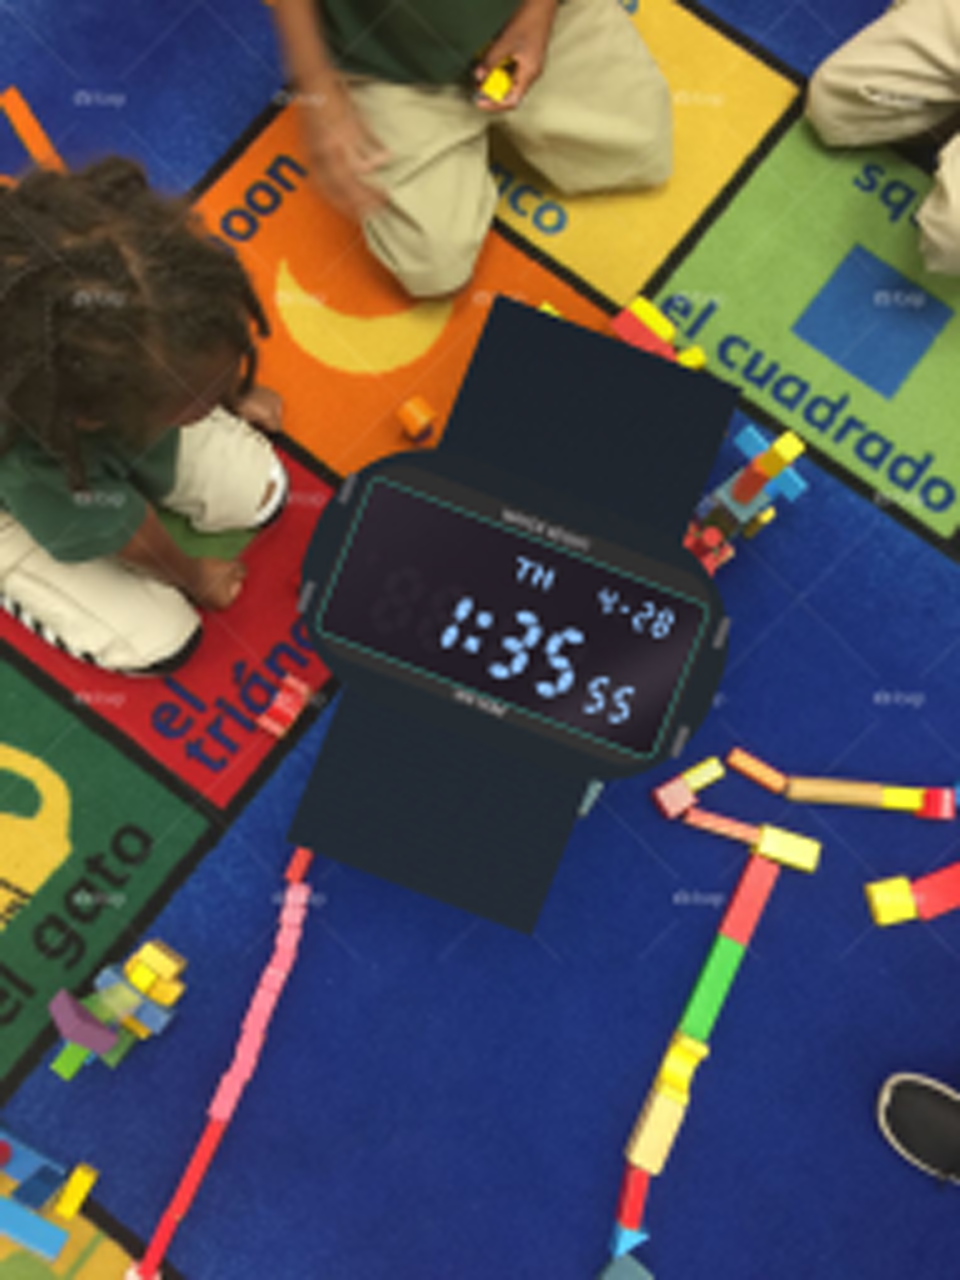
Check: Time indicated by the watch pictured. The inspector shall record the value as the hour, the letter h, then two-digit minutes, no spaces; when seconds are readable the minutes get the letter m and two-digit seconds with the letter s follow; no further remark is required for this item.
1h35m55s
